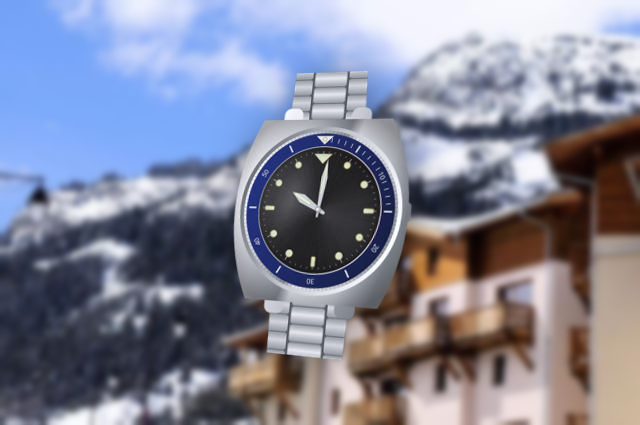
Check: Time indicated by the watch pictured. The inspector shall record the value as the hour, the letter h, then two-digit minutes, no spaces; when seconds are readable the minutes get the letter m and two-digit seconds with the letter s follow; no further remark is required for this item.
10h01
